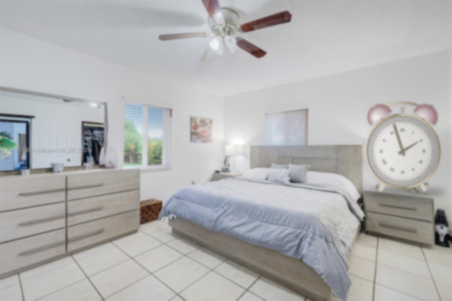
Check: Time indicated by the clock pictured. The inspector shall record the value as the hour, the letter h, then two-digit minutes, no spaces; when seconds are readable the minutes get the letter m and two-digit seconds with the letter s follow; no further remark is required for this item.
1h57
